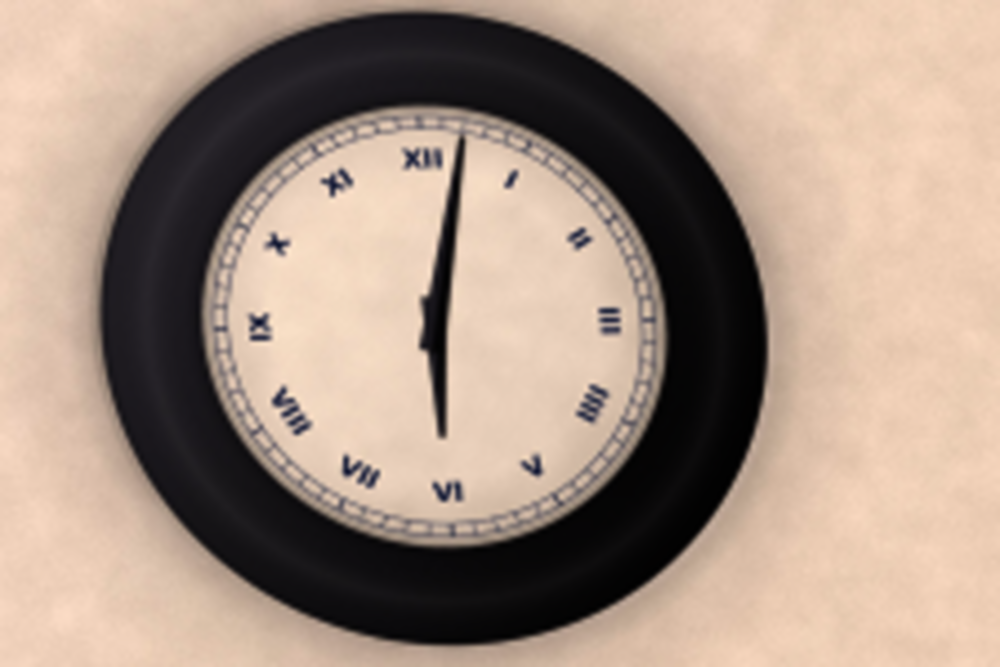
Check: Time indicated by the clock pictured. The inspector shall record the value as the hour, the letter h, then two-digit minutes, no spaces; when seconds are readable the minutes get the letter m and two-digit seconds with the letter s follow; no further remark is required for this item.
6h02
